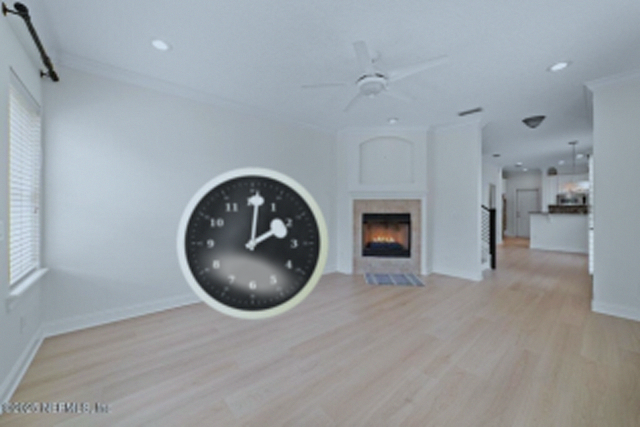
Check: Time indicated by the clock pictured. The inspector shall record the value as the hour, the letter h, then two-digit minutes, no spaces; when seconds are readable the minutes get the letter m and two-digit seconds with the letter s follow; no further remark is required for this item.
2h01
